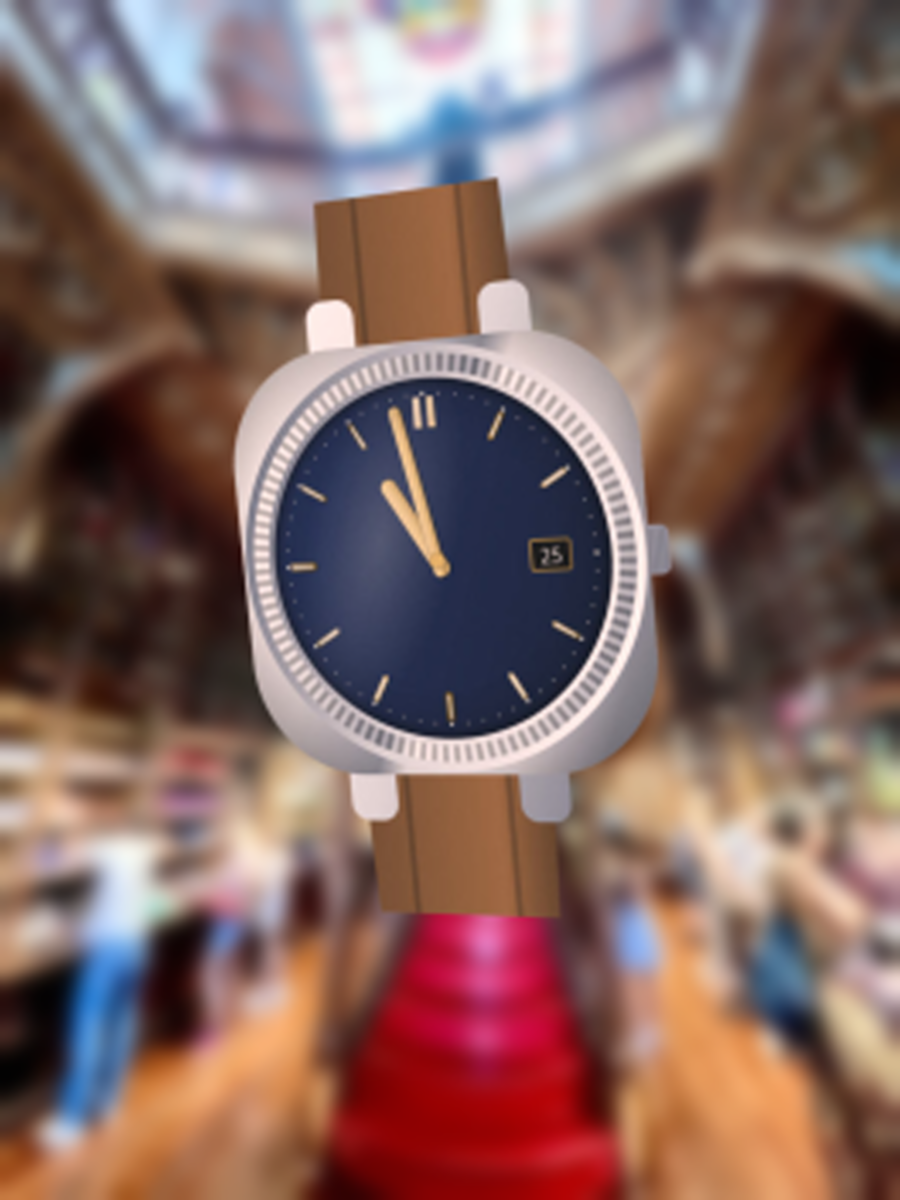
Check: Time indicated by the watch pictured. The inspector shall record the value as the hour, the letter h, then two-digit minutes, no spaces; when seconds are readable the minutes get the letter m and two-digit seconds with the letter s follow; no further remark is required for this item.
10h58
